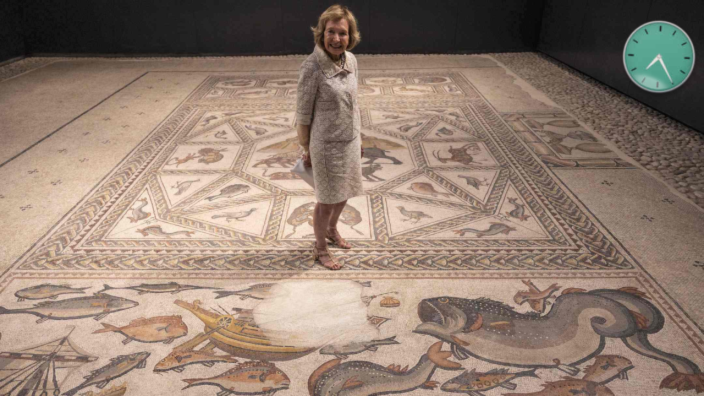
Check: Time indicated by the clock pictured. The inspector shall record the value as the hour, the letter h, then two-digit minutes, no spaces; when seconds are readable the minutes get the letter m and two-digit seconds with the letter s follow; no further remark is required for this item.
7h25
